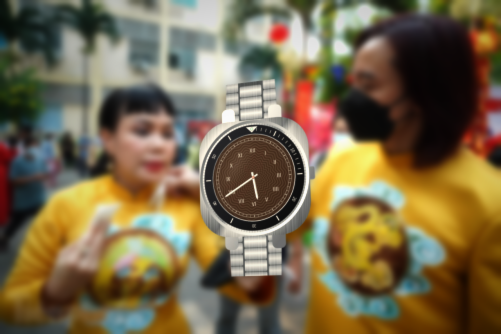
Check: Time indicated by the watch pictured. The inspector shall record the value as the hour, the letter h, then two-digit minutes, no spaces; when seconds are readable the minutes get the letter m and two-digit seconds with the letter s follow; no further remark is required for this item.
5h40
